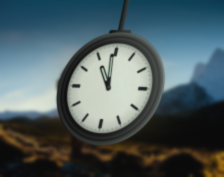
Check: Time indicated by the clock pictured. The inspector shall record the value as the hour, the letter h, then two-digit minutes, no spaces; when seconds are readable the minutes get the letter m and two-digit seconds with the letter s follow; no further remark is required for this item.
10h59
